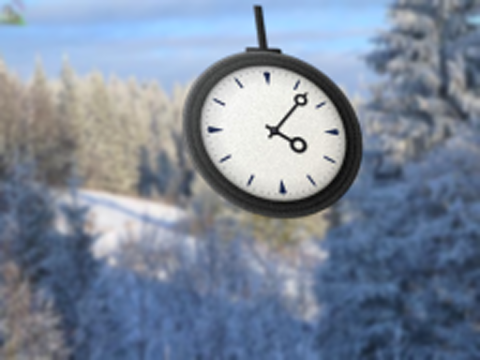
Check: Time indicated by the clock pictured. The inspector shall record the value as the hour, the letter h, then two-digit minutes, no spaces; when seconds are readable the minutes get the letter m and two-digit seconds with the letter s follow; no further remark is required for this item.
4h07
